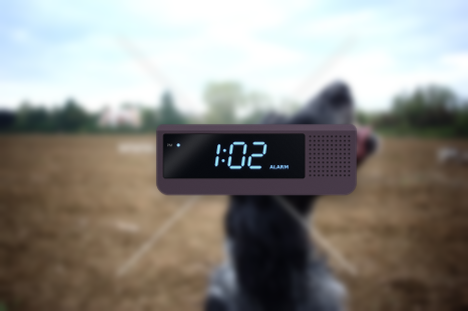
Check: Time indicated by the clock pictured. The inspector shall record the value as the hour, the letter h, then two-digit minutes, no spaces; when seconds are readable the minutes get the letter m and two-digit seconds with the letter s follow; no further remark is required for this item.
1h02
